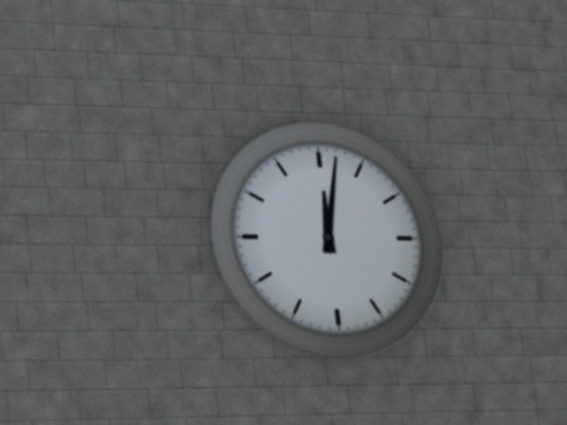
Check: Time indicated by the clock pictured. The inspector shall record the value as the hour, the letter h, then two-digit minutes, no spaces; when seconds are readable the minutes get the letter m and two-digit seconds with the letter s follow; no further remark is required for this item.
12h02
